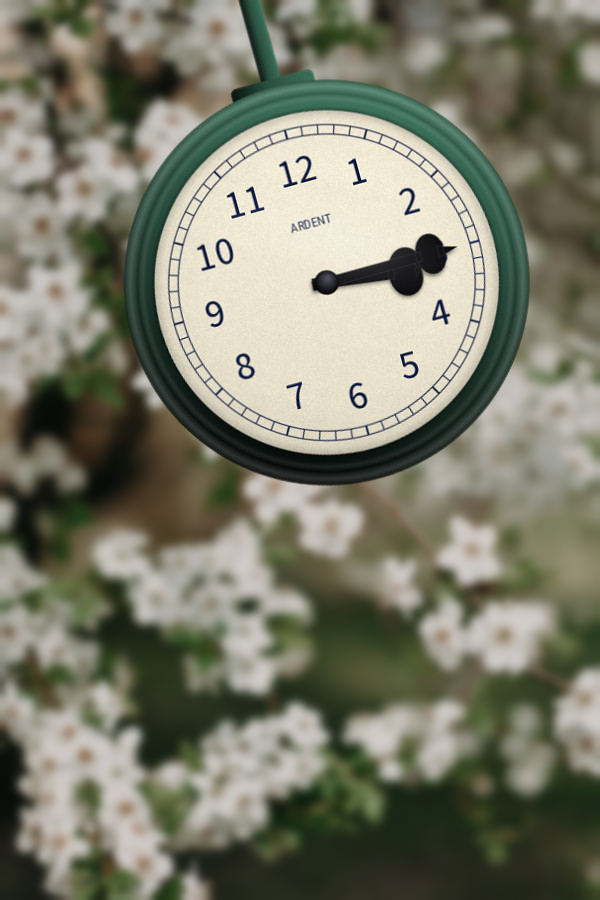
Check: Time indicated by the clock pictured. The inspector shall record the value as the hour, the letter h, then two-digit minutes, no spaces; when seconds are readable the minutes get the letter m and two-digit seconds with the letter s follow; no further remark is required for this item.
3h15
